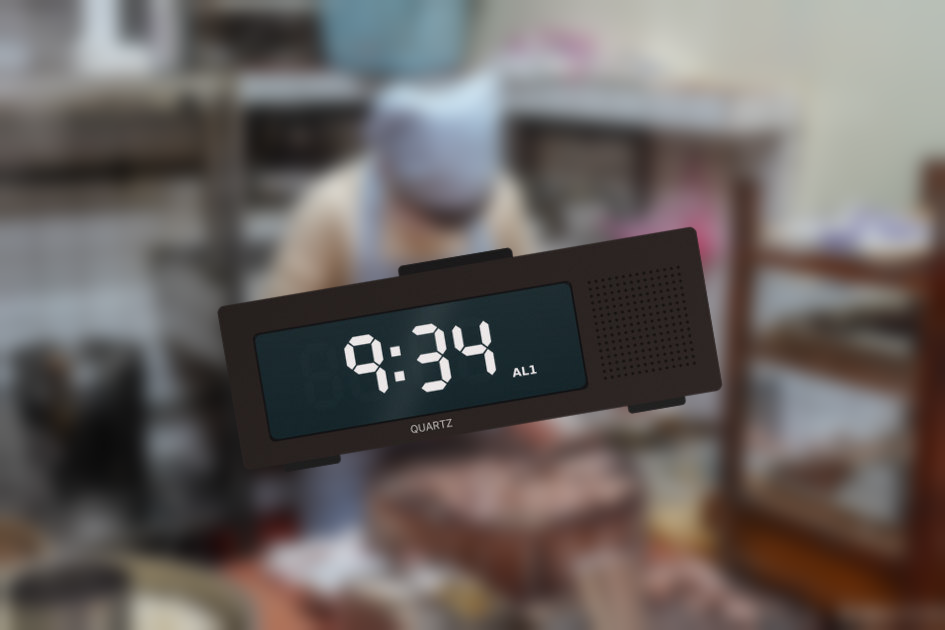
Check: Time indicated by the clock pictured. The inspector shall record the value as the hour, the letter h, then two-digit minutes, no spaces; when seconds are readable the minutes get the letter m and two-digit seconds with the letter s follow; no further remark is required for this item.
9h34
